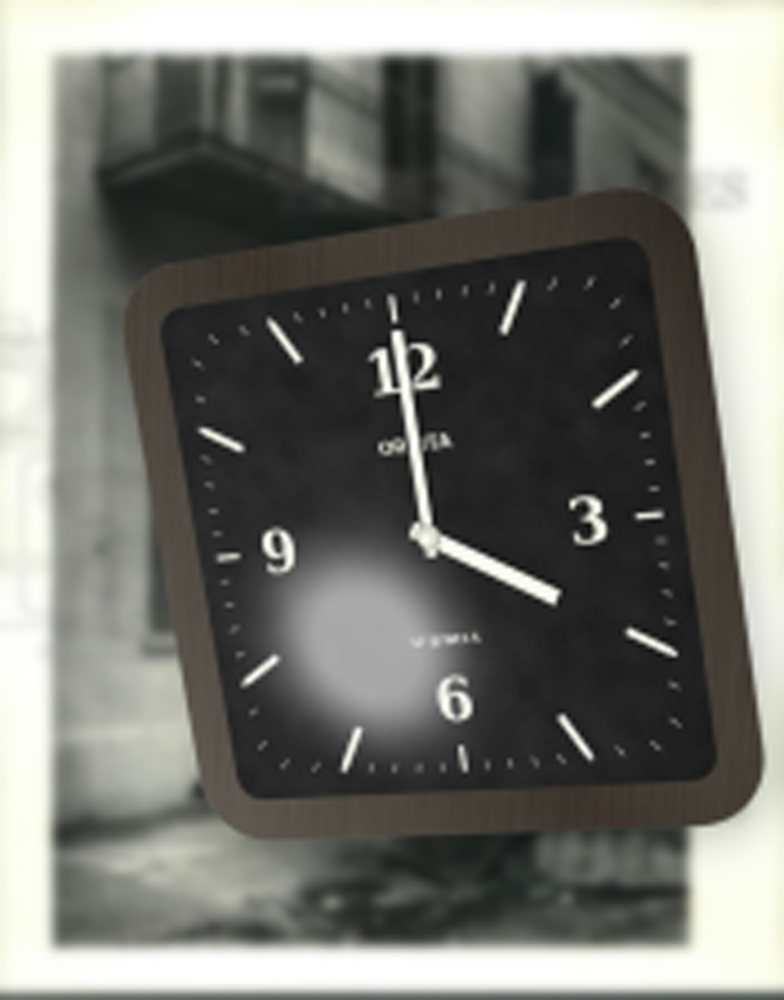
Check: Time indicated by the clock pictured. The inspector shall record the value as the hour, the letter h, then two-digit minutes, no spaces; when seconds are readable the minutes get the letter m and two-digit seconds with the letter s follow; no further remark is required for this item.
4h00
